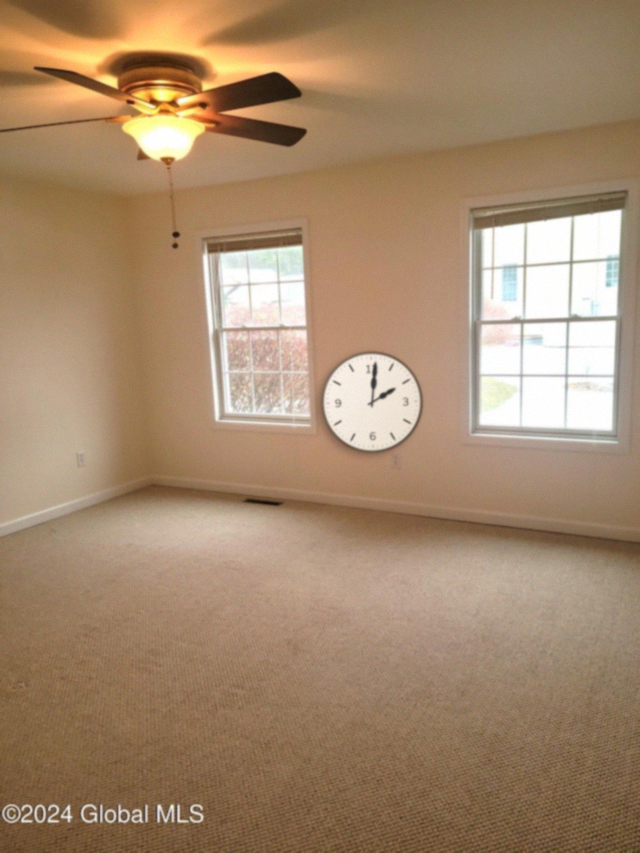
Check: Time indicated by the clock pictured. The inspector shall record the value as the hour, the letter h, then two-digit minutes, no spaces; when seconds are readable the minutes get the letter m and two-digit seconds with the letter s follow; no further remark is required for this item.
2h01
